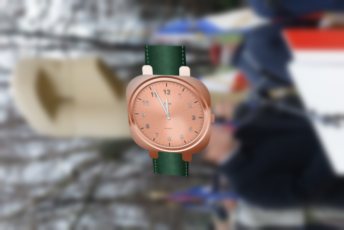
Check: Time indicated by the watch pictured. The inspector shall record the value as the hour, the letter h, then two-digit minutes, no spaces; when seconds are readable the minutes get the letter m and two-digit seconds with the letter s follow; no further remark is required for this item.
11h56
